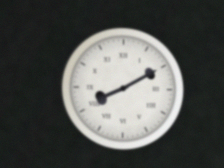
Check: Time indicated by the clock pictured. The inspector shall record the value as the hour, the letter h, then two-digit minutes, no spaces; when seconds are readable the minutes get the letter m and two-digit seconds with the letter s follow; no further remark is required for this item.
8h10
